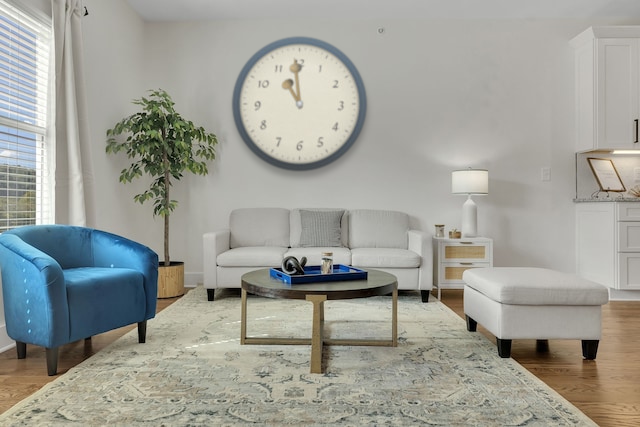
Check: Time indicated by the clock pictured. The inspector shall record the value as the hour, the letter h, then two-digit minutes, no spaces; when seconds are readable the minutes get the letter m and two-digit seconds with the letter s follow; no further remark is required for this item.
10h59
